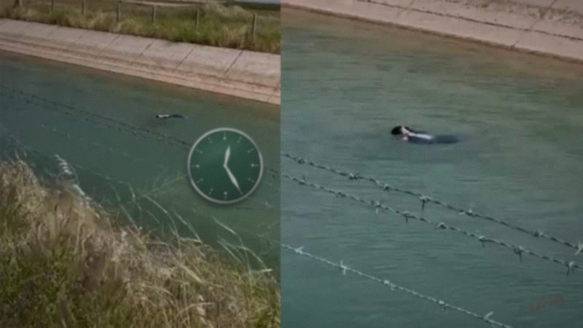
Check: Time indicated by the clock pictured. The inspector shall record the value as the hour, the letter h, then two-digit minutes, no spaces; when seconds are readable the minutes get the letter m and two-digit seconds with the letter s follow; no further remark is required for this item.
12h25
